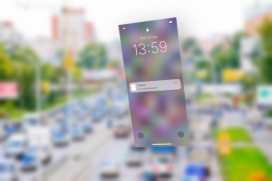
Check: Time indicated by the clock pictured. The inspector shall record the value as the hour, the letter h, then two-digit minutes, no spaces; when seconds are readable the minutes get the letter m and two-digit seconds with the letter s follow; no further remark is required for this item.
13h59
